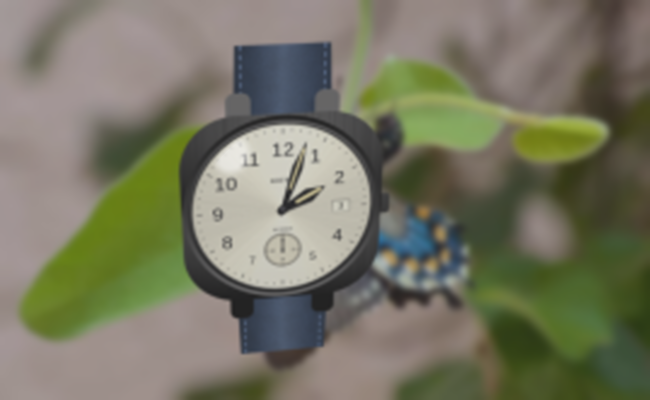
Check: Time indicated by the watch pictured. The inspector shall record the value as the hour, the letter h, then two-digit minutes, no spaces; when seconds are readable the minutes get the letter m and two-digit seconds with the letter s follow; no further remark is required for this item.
2h03
